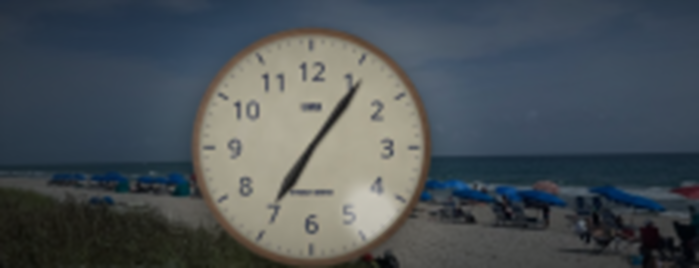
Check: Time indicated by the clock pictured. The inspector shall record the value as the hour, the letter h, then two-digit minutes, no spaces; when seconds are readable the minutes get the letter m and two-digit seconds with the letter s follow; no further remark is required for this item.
7h06
